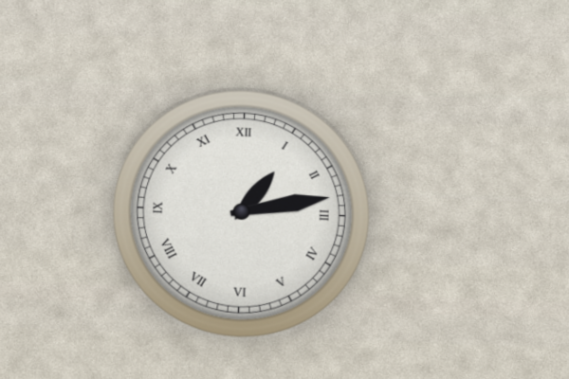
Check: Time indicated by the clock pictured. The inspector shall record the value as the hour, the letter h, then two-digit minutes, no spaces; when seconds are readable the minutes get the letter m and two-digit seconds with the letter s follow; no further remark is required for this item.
1h13
